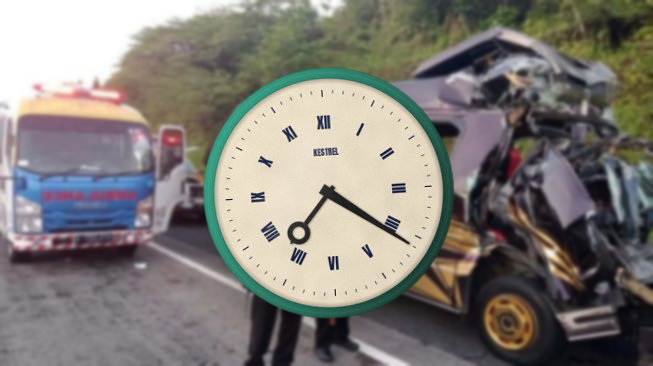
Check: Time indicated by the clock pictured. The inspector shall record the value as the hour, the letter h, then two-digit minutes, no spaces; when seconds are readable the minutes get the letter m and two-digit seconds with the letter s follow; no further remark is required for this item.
7h21
